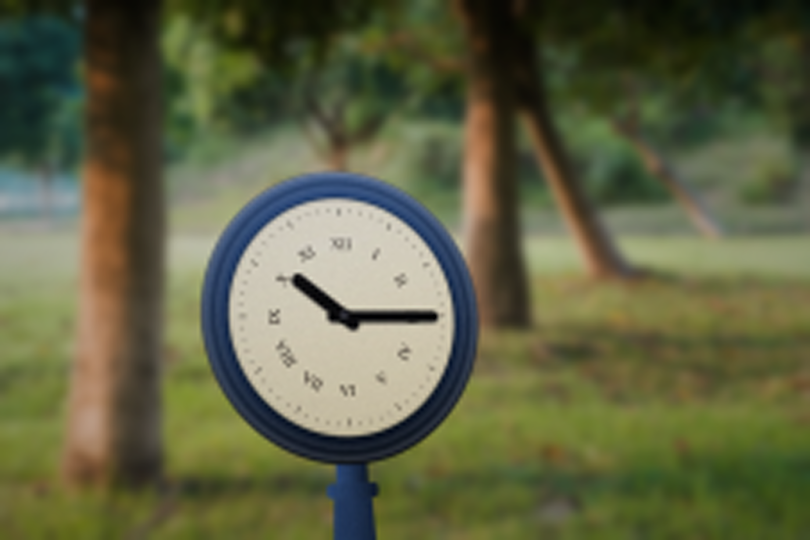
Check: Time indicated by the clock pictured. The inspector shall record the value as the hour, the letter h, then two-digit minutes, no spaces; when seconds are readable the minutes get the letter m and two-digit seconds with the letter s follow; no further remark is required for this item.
10h15
